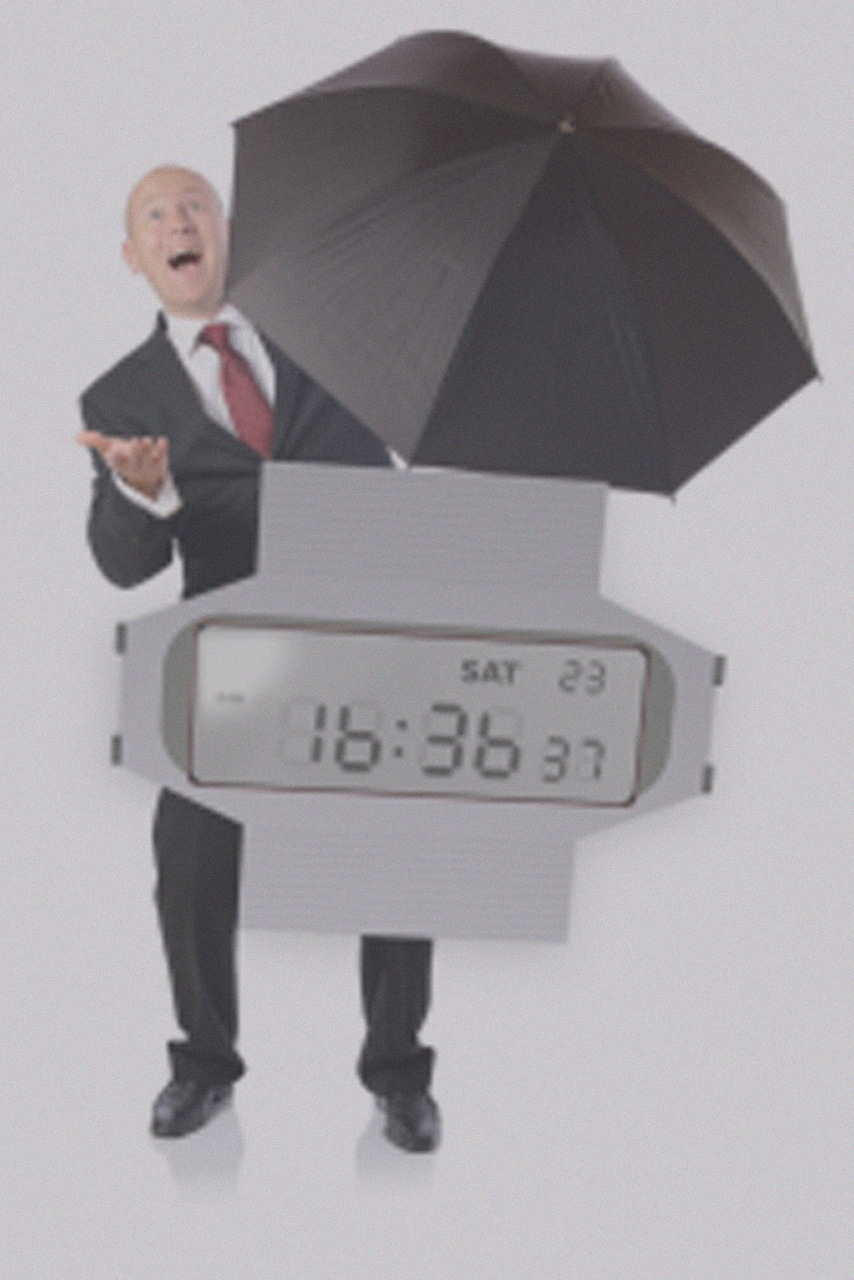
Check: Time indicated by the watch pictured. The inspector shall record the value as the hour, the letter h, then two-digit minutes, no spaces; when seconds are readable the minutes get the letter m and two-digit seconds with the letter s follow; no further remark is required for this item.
16h36m37s
